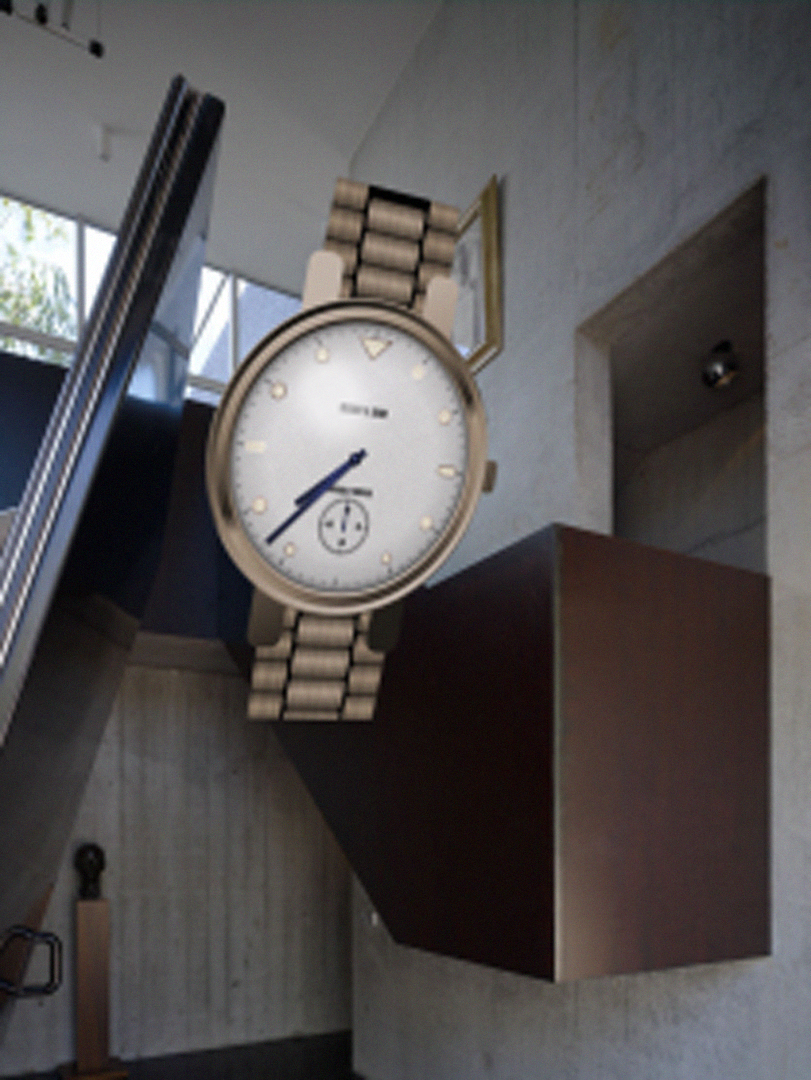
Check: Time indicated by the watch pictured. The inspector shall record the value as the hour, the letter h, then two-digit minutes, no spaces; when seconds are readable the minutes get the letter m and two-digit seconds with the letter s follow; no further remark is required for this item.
7h37
